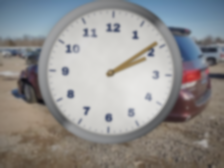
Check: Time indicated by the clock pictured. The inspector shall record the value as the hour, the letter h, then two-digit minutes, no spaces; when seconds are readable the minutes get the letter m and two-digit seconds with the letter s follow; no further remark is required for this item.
2h09
